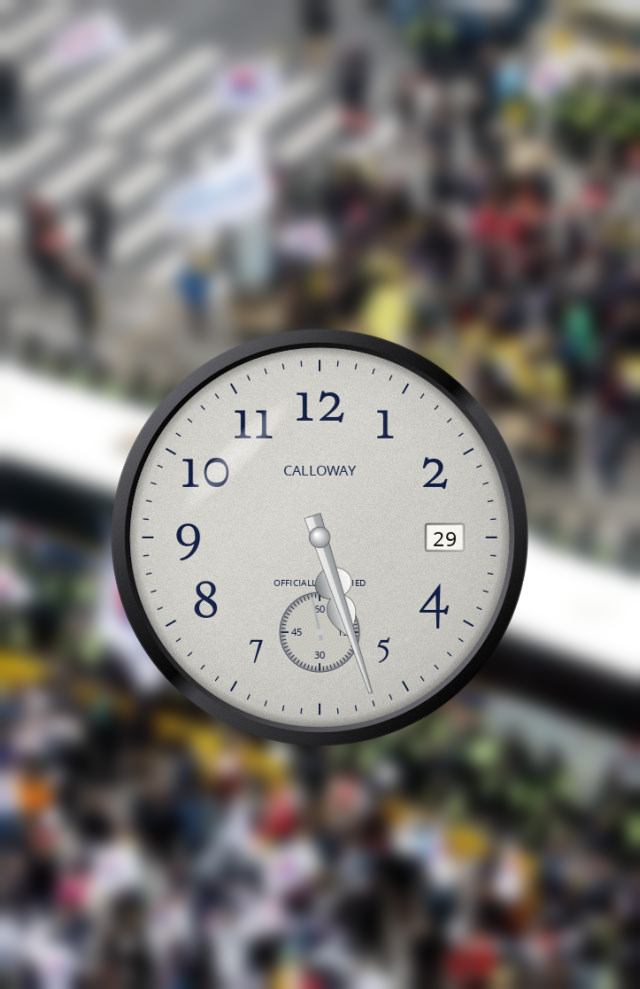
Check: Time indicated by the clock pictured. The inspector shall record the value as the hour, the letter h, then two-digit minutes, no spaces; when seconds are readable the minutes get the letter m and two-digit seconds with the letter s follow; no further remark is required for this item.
5h26m58s
